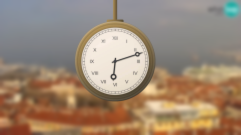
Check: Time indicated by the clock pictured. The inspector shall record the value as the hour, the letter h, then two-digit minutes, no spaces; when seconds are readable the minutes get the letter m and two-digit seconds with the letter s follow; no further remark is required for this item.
6h12
